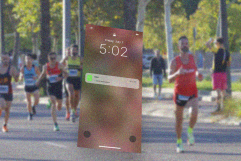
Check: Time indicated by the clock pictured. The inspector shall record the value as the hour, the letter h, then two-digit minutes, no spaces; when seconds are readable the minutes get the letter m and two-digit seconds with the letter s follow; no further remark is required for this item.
5h02
